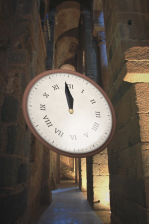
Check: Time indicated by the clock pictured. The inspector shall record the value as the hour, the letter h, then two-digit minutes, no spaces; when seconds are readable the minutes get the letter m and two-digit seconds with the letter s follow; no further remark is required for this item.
11h59
